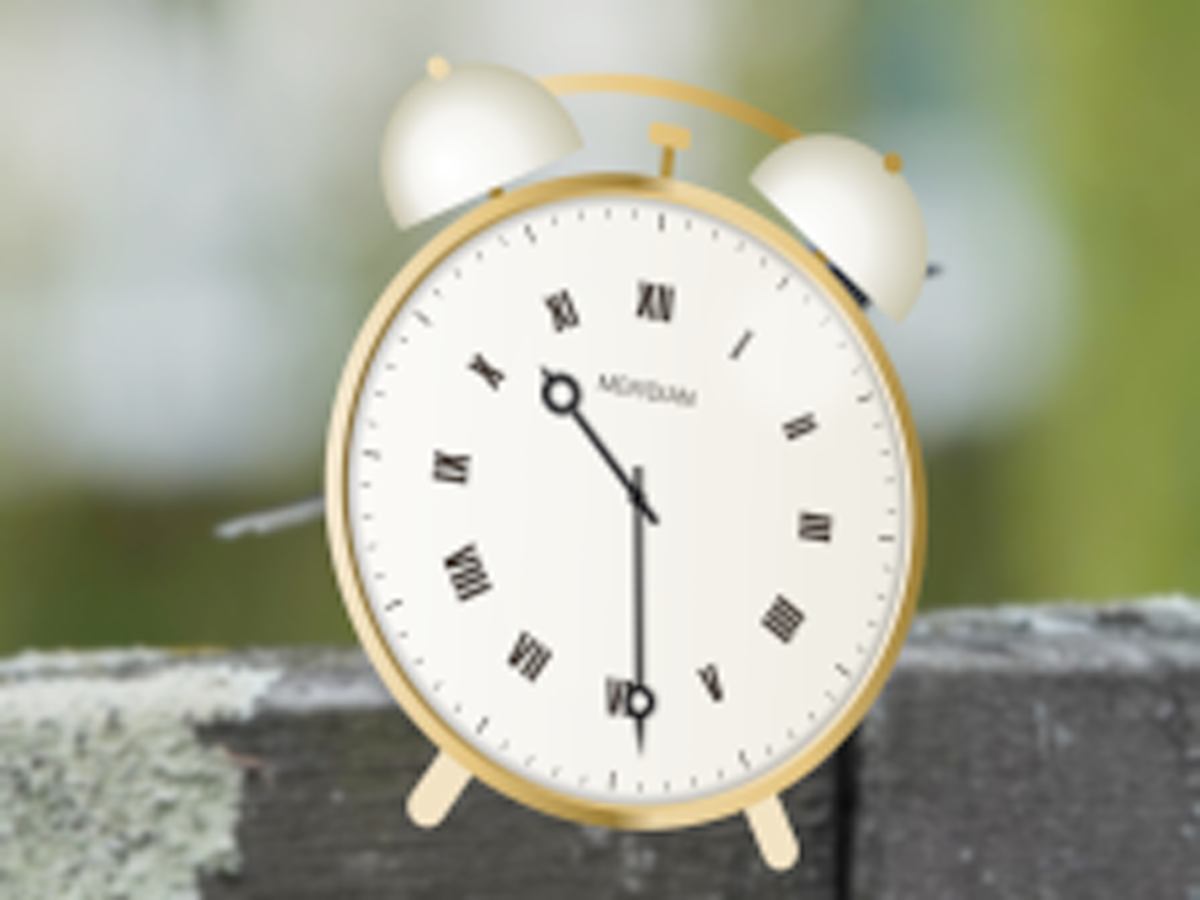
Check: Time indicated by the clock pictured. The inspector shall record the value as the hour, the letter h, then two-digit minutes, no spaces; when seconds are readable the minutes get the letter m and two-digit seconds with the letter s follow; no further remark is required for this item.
10h29
